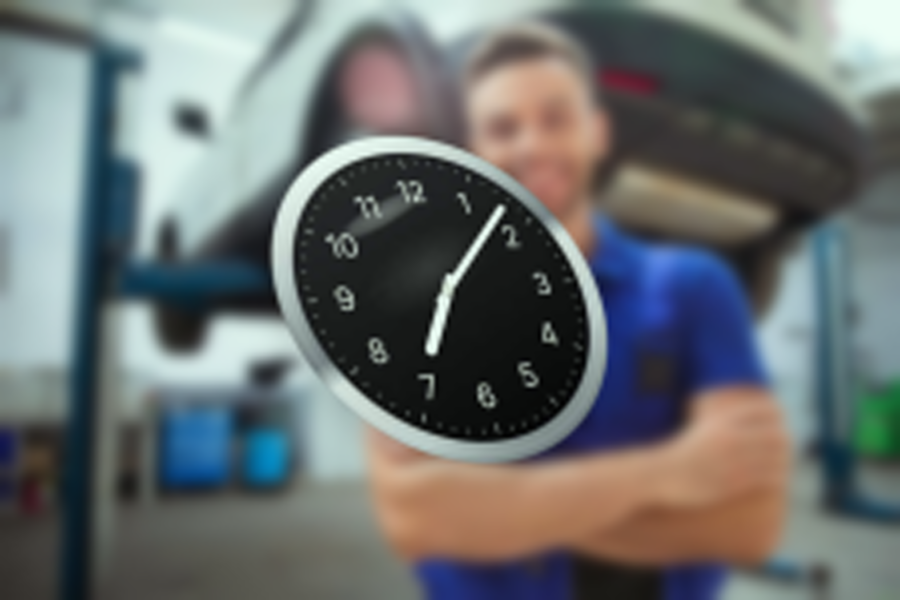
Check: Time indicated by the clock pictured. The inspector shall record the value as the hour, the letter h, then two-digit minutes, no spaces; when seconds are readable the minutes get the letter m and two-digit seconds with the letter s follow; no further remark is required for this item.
7h08
